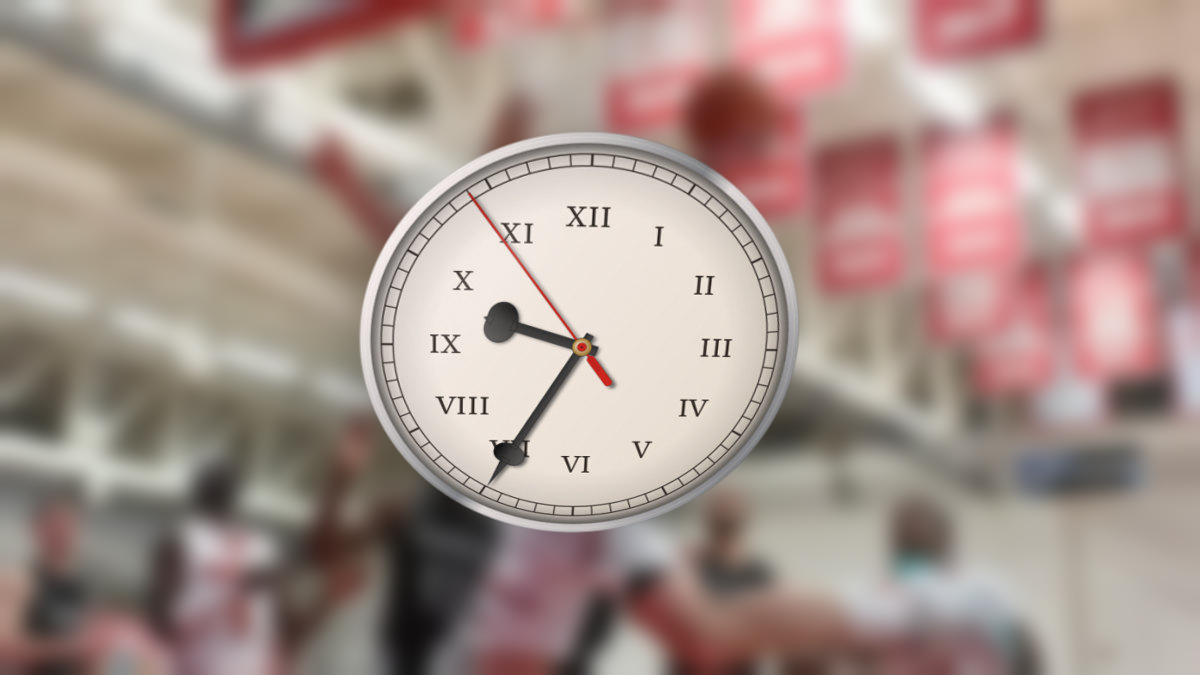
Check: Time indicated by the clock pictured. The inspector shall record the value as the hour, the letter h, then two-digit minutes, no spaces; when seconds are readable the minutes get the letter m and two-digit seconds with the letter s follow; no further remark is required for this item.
9h34m54s
